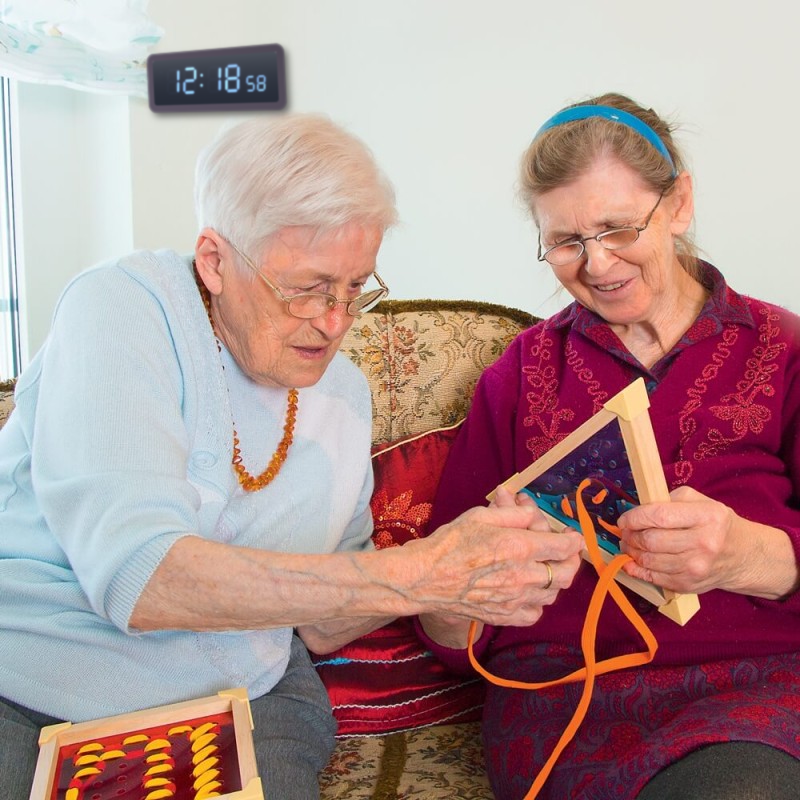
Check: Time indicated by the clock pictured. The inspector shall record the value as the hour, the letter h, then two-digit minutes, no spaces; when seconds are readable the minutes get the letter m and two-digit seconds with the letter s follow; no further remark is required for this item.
12h18m58s
